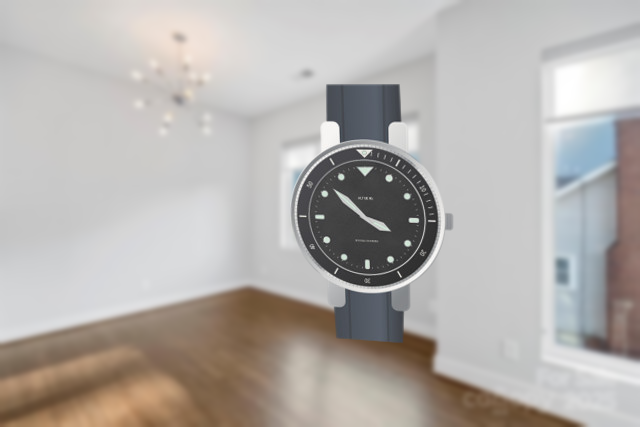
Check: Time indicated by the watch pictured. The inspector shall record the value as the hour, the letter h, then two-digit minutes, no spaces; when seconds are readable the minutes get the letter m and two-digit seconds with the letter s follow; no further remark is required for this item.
3h52
